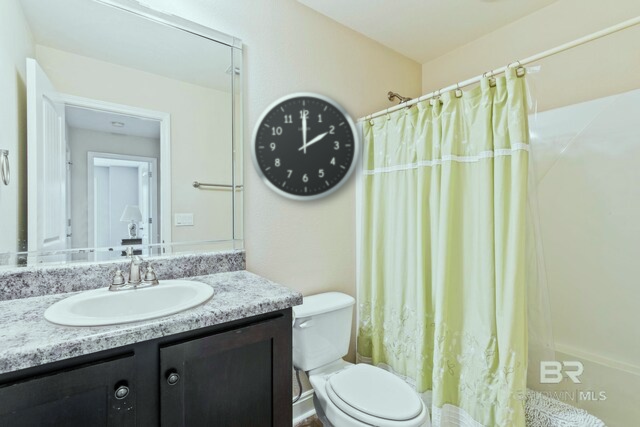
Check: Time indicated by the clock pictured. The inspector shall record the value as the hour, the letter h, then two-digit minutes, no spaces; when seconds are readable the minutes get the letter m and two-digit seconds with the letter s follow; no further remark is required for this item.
2h00
